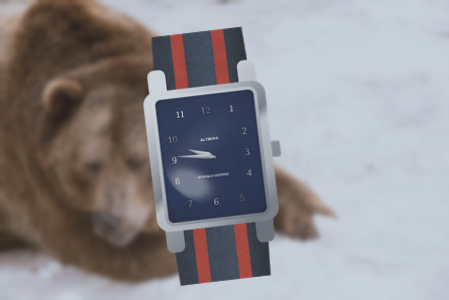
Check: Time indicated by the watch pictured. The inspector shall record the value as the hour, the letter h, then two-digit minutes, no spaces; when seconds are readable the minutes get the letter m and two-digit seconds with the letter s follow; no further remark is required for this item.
9h46
